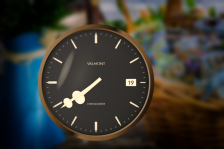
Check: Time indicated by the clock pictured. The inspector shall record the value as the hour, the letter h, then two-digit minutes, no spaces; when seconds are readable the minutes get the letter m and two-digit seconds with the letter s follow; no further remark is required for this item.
7h39
